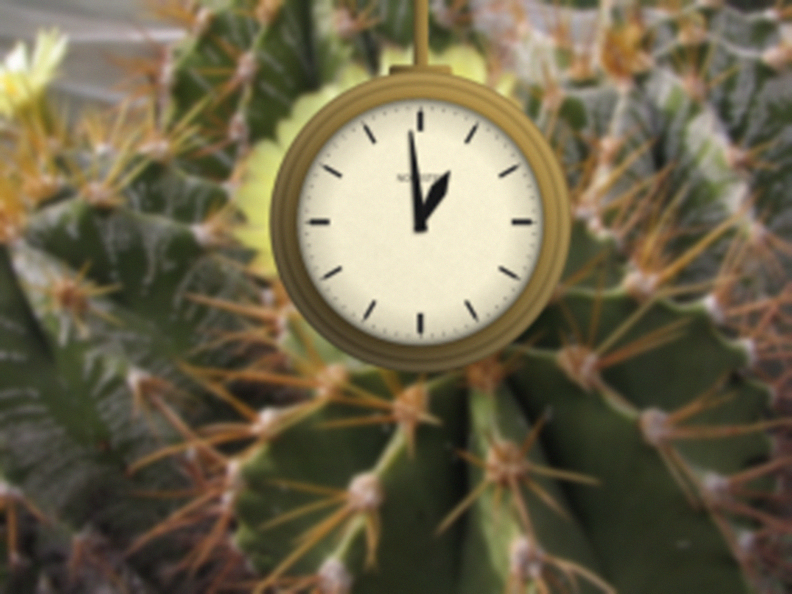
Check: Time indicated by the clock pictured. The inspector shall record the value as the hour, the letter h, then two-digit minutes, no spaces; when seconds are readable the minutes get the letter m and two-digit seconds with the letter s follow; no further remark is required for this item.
12h59
